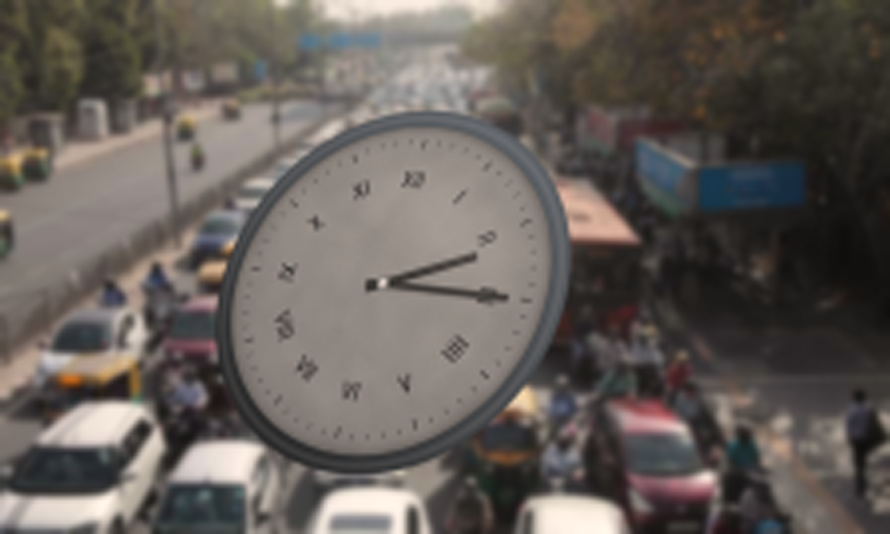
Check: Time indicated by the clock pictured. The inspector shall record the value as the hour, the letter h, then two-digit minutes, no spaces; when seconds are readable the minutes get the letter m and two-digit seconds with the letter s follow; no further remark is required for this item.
2h15
